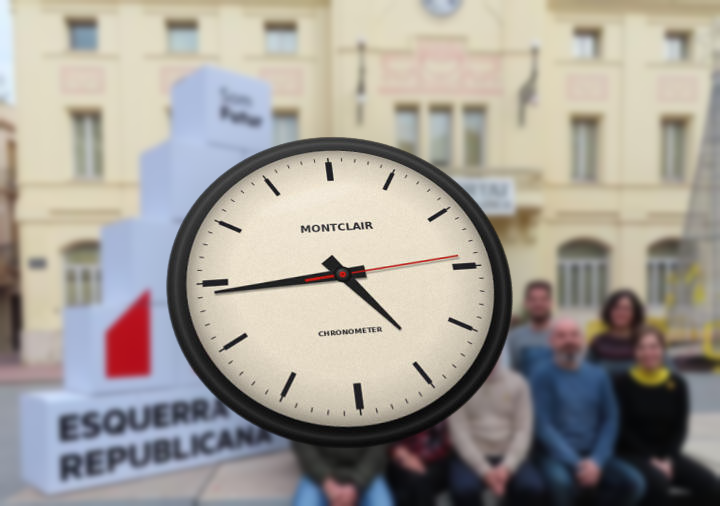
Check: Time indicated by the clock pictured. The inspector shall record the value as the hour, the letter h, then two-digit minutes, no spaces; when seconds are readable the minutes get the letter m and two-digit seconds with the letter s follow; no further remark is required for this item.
4h44m14s
